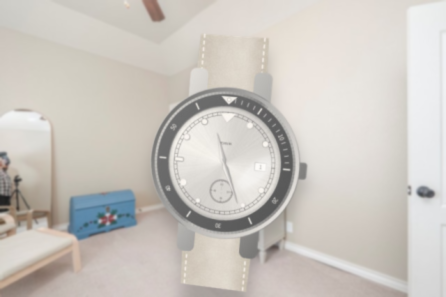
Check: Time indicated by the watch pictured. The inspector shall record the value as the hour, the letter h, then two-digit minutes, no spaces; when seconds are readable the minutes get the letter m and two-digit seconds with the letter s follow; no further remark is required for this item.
11h26
